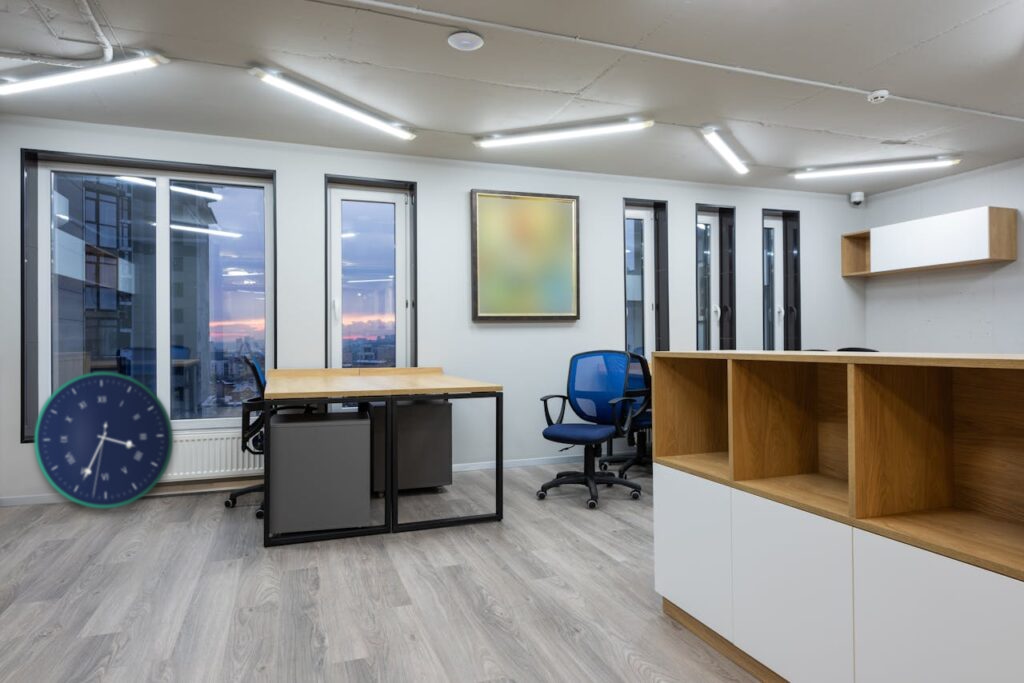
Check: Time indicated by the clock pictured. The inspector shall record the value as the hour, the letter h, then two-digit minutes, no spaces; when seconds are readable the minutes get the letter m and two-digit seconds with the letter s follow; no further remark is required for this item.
3h34m32s
